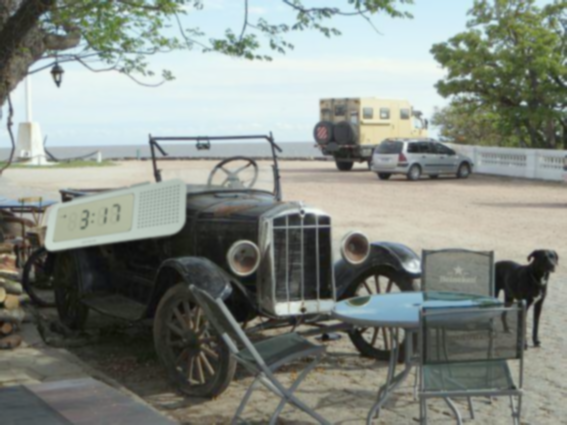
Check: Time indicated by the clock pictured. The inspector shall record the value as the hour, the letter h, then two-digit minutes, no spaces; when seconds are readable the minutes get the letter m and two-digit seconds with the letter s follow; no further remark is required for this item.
3h17
